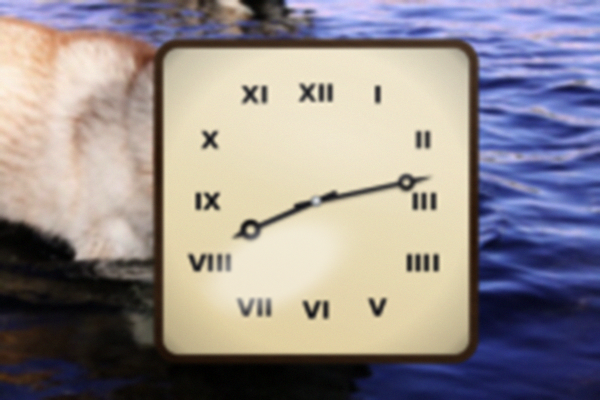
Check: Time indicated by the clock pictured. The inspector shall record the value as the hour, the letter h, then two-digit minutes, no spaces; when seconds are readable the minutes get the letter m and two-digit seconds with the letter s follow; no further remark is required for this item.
8h13
